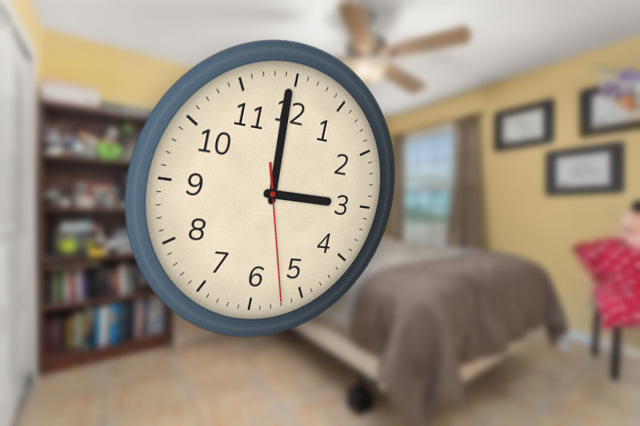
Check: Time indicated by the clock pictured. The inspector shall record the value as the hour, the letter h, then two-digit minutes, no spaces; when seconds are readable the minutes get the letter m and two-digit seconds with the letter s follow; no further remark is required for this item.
2h59m27s
